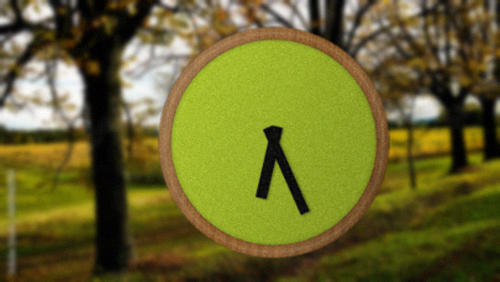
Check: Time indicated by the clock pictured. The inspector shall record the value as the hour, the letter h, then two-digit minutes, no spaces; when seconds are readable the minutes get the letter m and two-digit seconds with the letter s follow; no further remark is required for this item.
6h26
